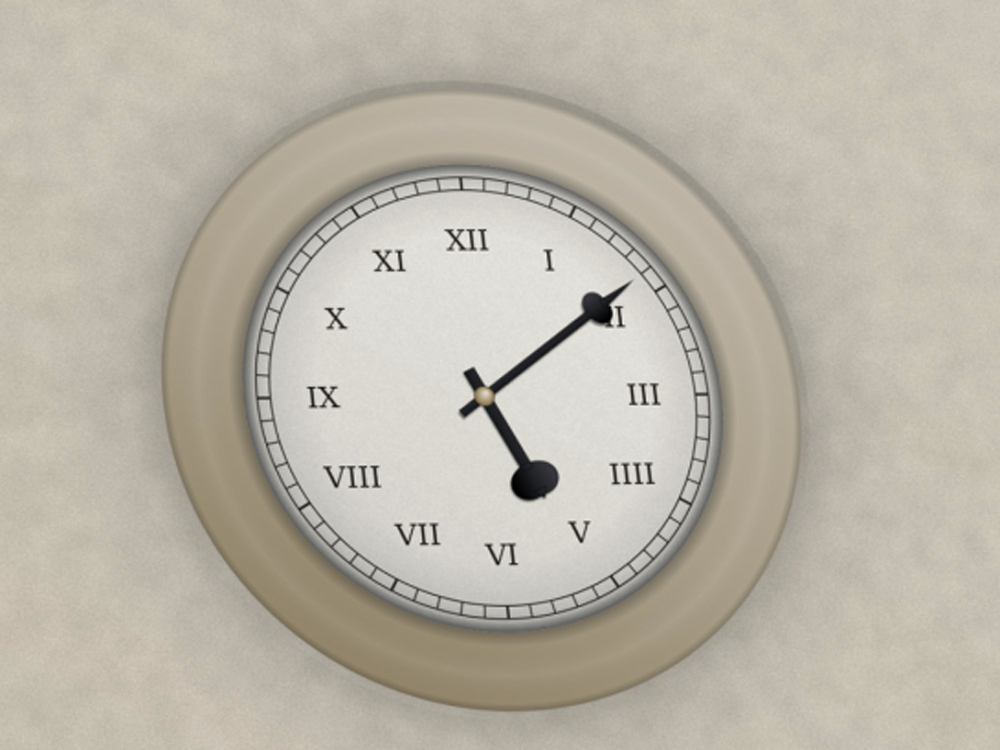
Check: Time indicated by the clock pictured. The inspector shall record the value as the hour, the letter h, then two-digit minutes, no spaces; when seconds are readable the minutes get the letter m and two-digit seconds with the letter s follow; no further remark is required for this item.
5h09
